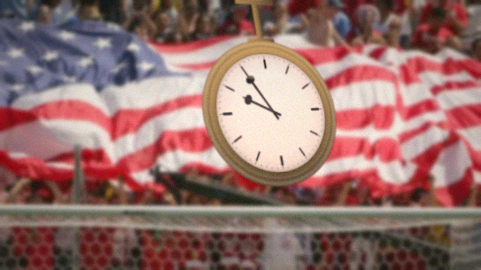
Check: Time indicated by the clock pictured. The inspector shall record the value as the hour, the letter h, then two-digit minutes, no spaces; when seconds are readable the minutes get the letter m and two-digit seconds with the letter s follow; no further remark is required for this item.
9h55
